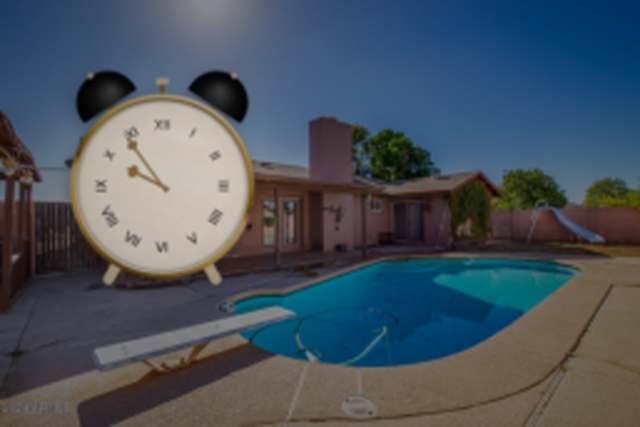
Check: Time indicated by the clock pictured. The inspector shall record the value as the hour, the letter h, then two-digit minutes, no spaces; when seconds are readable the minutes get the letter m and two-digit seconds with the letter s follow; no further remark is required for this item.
9h54
